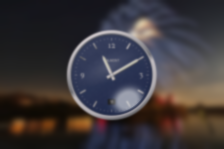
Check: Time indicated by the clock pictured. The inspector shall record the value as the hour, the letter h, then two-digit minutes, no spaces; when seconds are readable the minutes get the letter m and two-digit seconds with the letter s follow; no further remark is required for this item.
11h10
